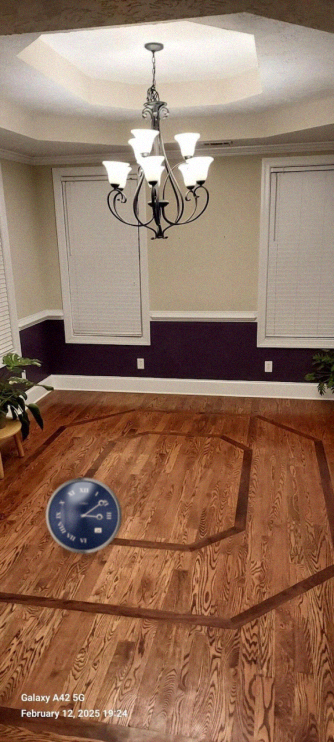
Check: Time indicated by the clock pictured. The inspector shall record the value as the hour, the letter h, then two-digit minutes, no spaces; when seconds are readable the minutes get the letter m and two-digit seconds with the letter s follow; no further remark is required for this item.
3h09
